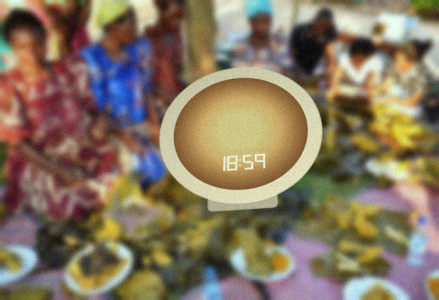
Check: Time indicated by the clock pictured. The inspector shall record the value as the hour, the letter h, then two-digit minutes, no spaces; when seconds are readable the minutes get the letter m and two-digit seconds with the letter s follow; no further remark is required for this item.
18h59
